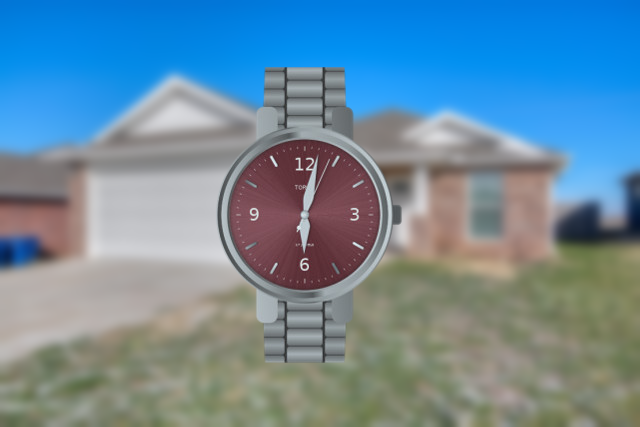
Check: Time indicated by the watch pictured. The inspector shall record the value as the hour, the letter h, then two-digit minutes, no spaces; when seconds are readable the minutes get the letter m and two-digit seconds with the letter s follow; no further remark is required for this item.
6h02m04s
